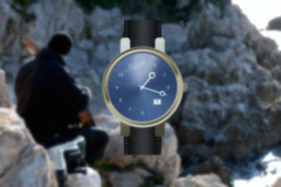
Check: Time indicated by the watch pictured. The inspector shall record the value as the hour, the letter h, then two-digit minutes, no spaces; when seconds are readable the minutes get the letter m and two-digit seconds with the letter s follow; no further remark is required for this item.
1h18
